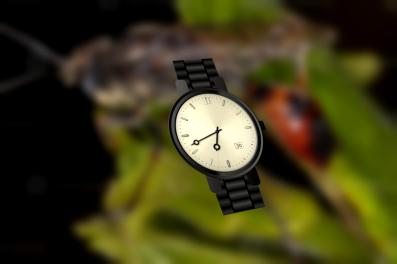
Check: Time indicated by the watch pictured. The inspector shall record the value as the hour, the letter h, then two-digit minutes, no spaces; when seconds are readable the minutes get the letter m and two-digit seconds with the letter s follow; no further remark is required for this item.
6h42
